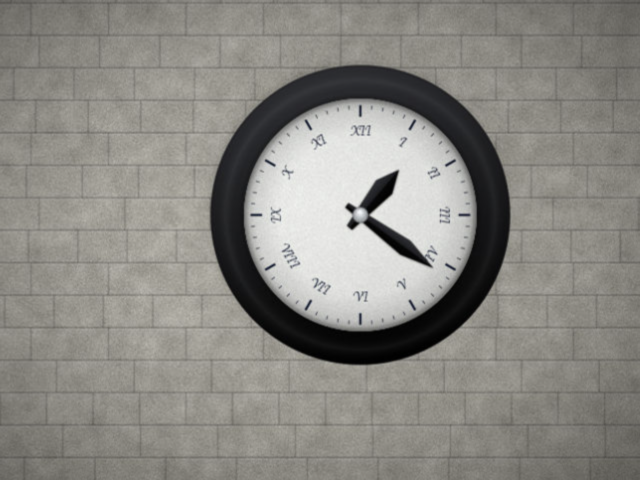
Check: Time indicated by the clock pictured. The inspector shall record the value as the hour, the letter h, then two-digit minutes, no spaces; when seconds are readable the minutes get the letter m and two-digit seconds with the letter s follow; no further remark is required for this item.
1h21
